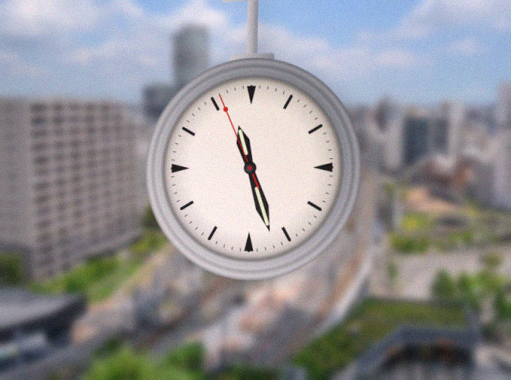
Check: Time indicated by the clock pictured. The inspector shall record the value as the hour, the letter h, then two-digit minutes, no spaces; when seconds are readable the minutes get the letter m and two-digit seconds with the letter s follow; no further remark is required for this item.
11h26m56s
